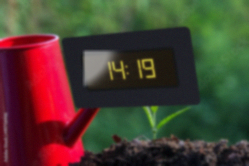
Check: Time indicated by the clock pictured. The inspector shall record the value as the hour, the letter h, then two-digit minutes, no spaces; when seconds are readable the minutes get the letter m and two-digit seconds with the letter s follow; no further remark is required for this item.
14h19
